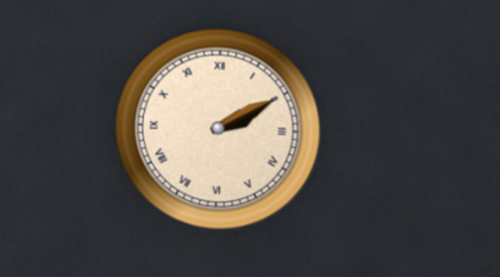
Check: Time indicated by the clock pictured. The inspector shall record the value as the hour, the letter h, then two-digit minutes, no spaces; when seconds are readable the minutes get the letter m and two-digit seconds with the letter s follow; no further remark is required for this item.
2h10
